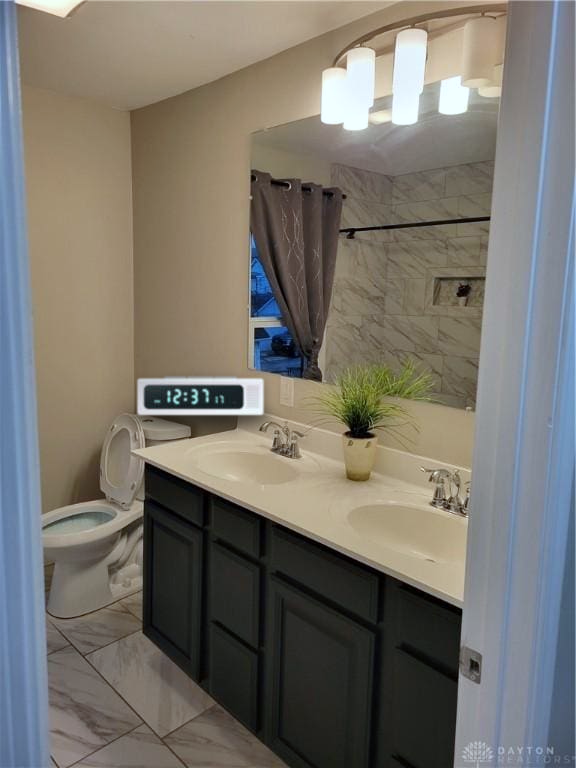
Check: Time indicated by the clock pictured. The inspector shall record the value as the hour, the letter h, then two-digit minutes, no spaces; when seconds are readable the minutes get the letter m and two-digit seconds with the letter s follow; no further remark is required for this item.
12h37
